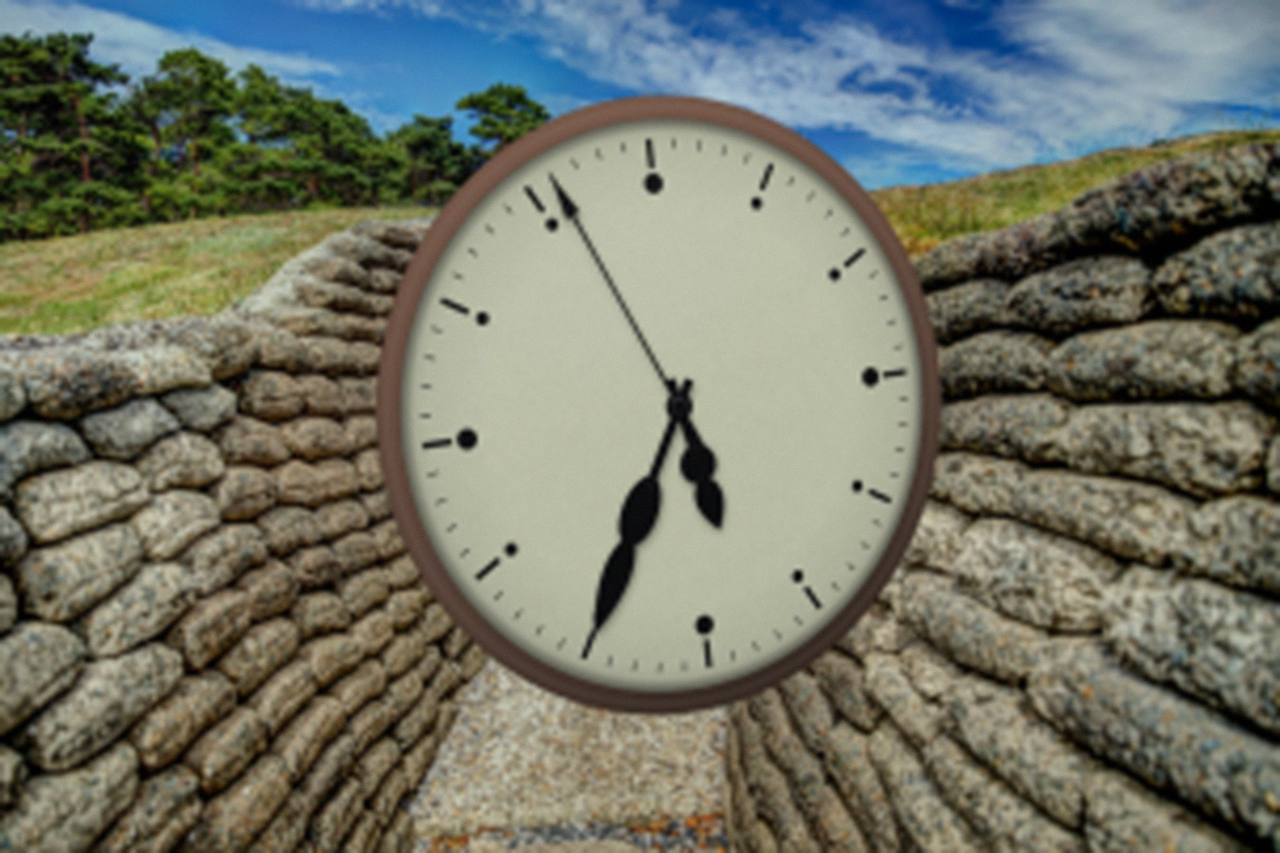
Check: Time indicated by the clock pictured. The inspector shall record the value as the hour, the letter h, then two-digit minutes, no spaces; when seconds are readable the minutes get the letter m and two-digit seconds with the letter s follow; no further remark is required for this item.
5h34m56s
